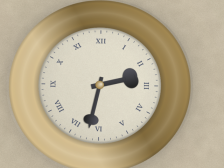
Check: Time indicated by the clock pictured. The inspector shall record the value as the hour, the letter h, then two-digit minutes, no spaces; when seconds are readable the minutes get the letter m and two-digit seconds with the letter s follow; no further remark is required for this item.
2h32
